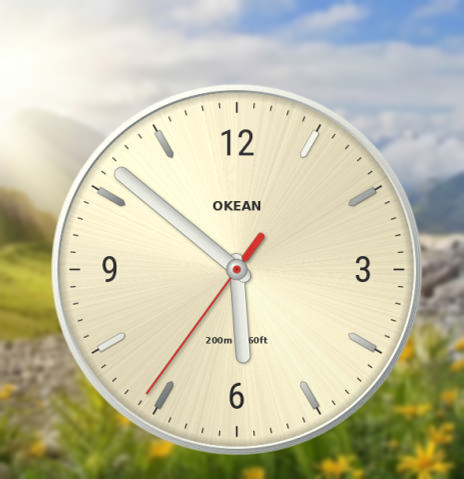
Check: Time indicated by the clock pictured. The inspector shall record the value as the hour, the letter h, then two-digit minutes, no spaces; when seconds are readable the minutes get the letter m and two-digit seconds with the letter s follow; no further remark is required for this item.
5h51m36s
